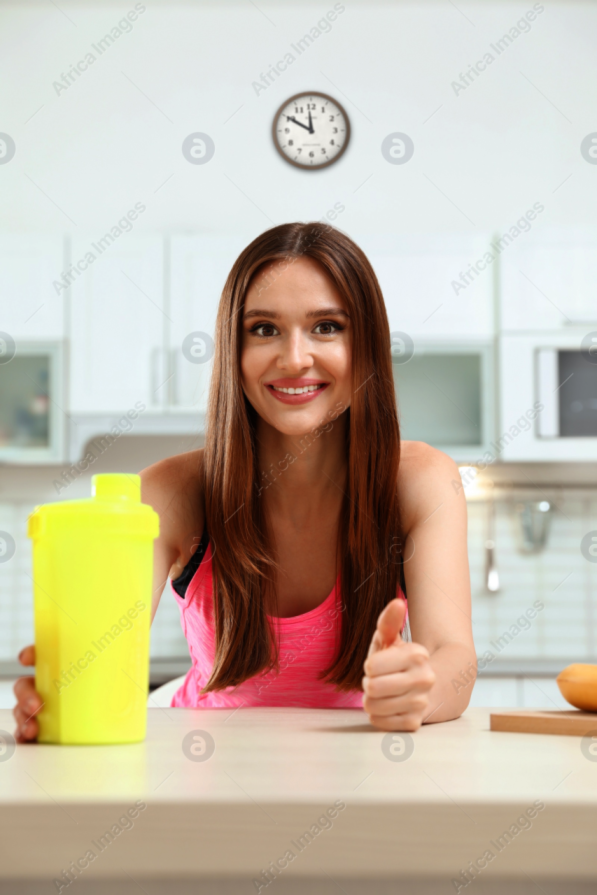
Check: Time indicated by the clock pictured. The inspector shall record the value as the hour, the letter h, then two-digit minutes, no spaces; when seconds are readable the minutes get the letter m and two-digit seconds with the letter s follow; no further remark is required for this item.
11h50
